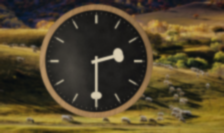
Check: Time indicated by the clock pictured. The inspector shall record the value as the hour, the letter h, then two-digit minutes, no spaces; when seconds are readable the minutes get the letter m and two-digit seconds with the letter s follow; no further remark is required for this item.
2h30
